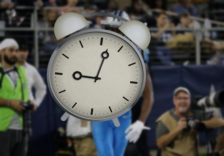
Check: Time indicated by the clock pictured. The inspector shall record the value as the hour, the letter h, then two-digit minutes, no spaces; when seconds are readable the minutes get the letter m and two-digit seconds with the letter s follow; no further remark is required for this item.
9h02
